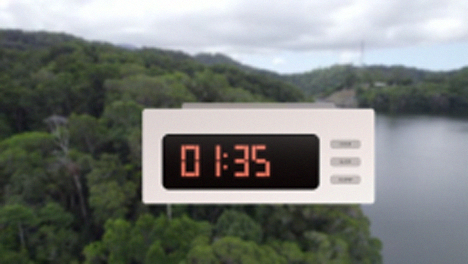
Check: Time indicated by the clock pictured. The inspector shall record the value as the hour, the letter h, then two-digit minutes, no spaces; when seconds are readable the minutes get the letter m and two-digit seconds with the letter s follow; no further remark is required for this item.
1h35
